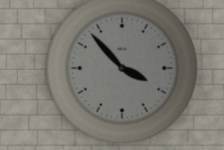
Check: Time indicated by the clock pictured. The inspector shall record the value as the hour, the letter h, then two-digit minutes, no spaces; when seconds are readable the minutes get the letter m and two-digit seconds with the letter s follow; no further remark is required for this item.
3h53
